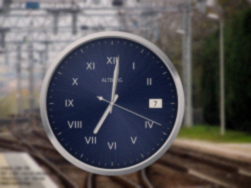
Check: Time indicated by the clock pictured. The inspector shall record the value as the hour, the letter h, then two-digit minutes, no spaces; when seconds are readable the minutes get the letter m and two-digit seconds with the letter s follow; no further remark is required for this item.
7h01m19s
